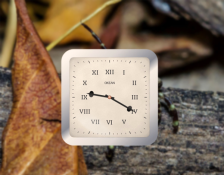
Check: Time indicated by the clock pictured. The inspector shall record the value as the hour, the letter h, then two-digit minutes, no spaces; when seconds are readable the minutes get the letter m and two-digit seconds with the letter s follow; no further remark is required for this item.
9h20
